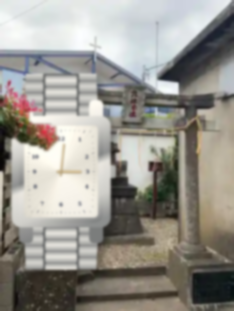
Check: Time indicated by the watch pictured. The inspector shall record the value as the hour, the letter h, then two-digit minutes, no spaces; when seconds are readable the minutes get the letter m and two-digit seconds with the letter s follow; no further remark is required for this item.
3h01
